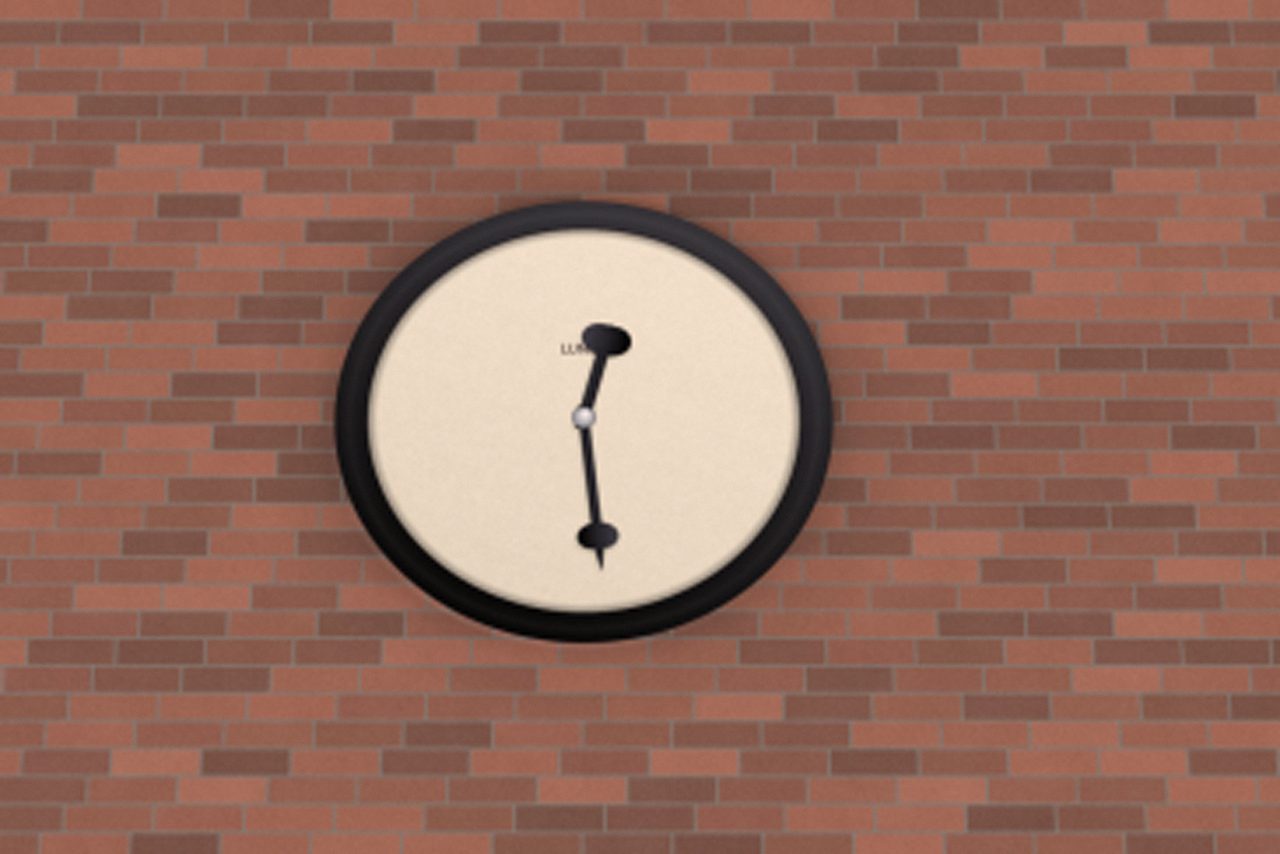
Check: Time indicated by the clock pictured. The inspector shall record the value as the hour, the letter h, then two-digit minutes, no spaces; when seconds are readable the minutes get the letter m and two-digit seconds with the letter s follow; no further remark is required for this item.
12h29
